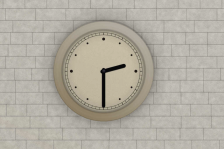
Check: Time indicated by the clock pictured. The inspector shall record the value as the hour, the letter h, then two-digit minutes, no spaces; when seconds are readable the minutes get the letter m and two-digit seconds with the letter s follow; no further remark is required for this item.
2h30
